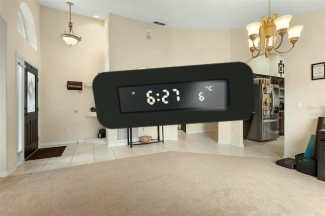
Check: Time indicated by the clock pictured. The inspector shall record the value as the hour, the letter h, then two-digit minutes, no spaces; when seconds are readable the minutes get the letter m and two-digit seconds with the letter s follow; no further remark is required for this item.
6h27
